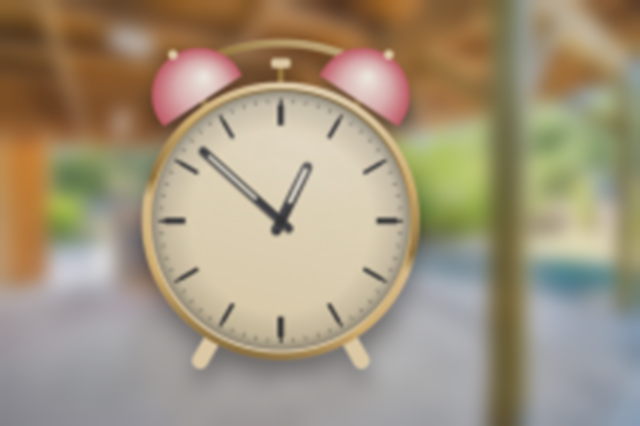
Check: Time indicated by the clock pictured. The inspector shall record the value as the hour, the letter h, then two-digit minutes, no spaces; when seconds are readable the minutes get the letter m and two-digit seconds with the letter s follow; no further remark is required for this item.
12h52
